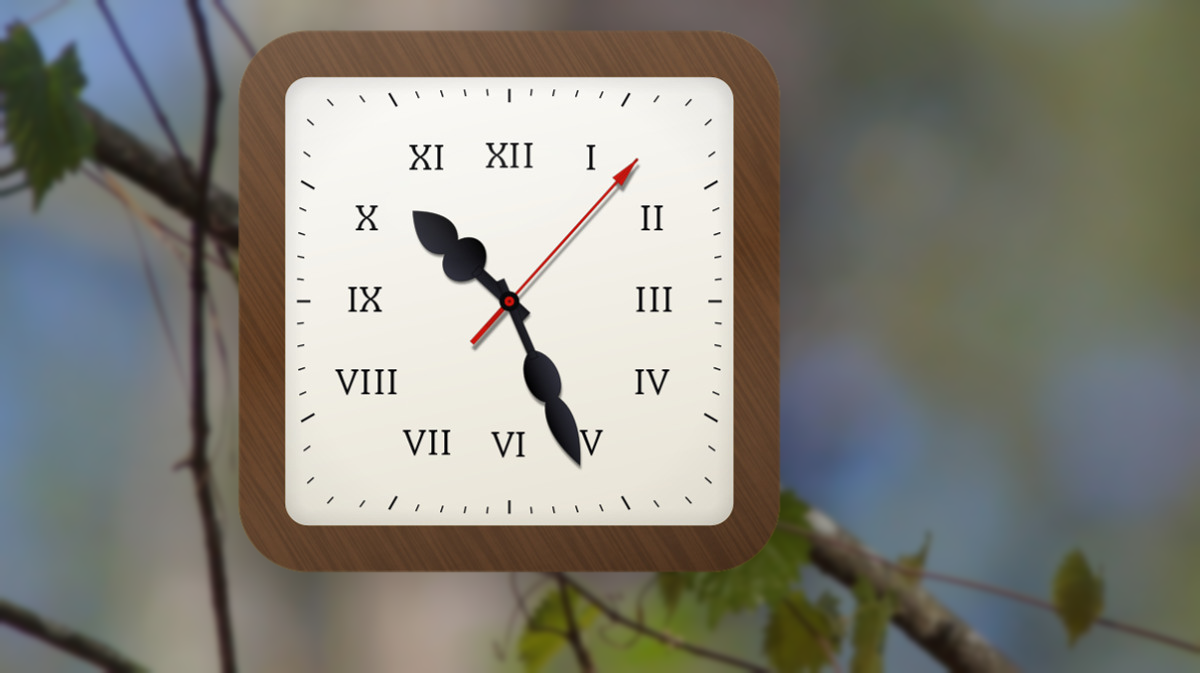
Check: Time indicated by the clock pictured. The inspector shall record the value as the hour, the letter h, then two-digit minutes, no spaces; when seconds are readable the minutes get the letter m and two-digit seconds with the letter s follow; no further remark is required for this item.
10h26m07s
